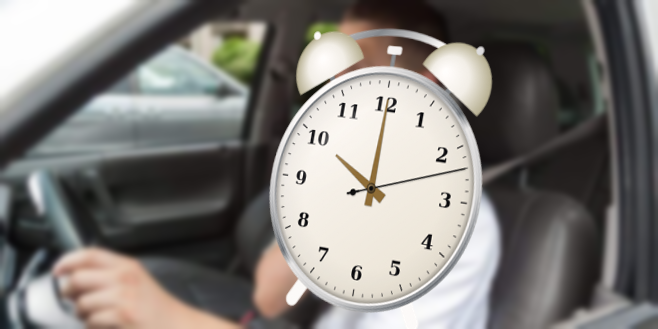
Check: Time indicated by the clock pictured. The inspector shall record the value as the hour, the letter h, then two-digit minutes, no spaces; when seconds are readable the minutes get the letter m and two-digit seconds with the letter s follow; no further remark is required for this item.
10h00m12s
